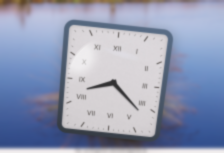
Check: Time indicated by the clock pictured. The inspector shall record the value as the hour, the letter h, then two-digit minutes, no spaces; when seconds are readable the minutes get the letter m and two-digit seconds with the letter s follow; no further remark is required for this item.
8h22
